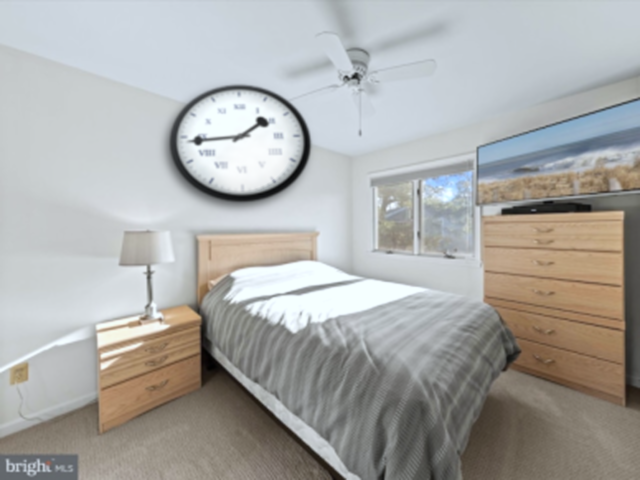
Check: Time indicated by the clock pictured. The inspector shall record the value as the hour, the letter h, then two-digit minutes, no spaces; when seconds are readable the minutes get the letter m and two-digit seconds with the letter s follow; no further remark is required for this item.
1h44
